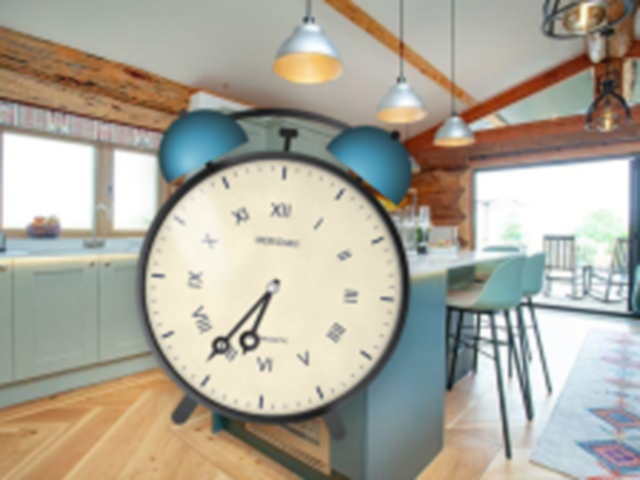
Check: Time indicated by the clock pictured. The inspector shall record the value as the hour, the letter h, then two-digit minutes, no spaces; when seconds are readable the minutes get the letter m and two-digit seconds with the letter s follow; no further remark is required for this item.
6h36
